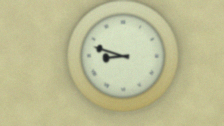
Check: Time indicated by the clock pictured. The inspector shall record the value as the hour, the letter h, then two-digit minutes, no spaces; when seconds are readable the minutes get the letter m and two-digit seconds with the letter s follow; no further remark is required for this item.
8h48
